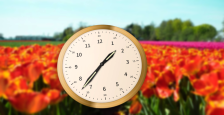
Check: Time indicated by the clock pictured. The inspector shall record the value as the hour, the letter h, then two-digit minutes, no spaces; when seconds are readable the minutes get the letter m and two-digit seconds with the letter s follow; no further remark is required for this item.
1h37
